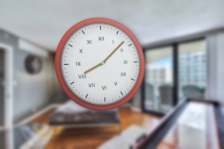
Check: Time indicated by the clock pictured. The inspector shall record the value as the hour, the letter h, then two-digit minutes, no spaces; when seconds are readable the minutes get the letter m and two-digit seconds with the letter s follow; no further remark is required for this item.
8h08
